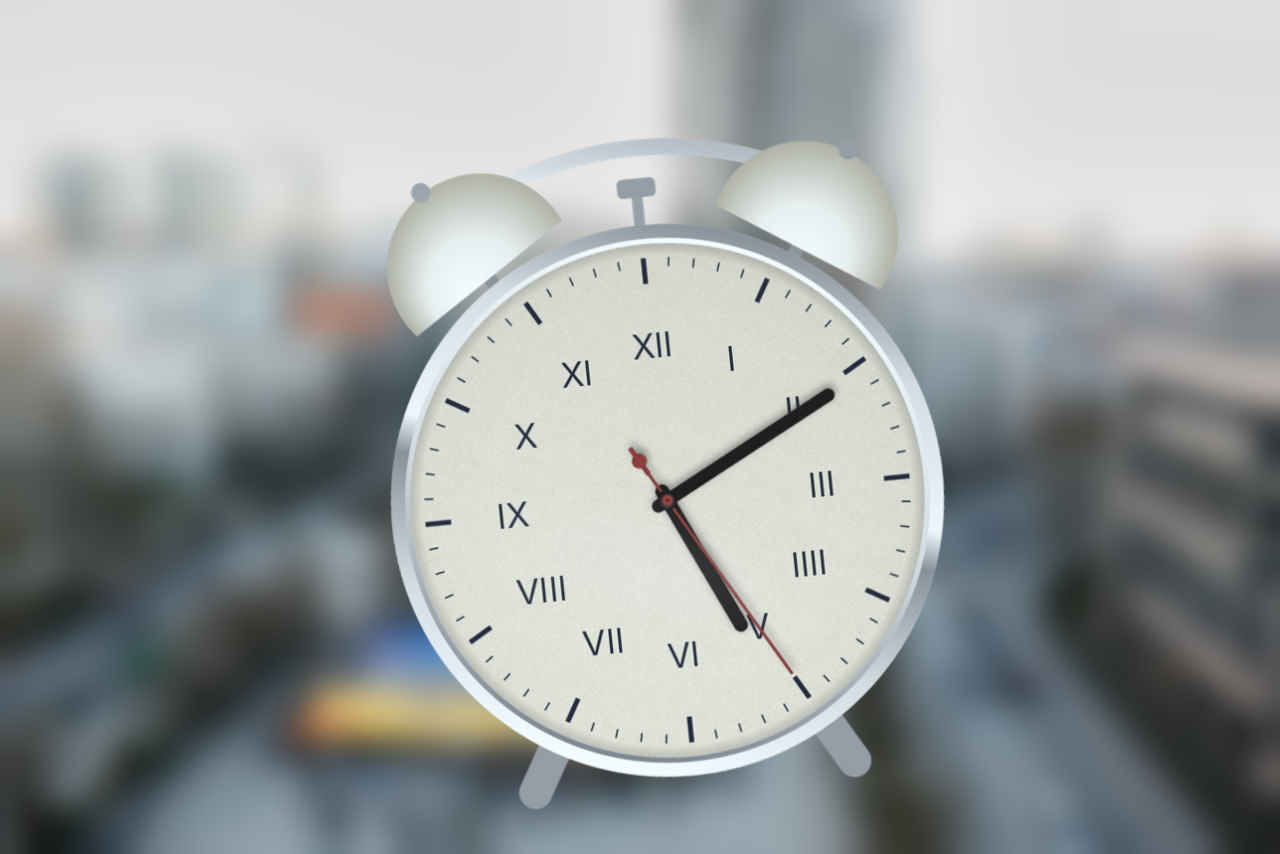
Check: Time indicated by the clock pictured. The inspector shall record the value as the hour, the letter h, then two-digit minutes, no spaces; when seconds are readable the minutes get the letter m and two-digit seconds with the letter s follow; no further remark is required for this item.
5h10m25s
